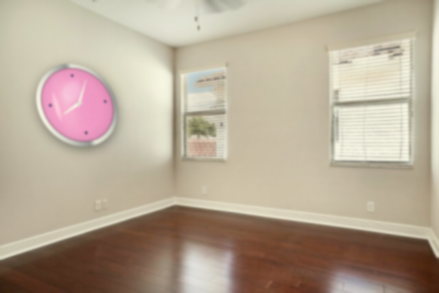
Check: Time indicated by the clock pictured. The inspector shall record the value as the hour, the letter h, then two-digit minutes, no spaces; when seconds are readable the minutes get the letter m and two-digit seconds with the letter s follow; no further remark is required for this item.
8h05
